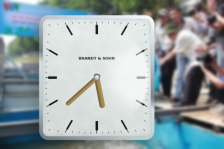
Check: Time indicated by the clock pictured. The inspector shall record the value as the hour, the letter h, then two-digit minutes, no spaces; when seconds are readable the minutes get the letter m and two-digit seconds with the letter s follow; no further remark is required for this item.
5h38
